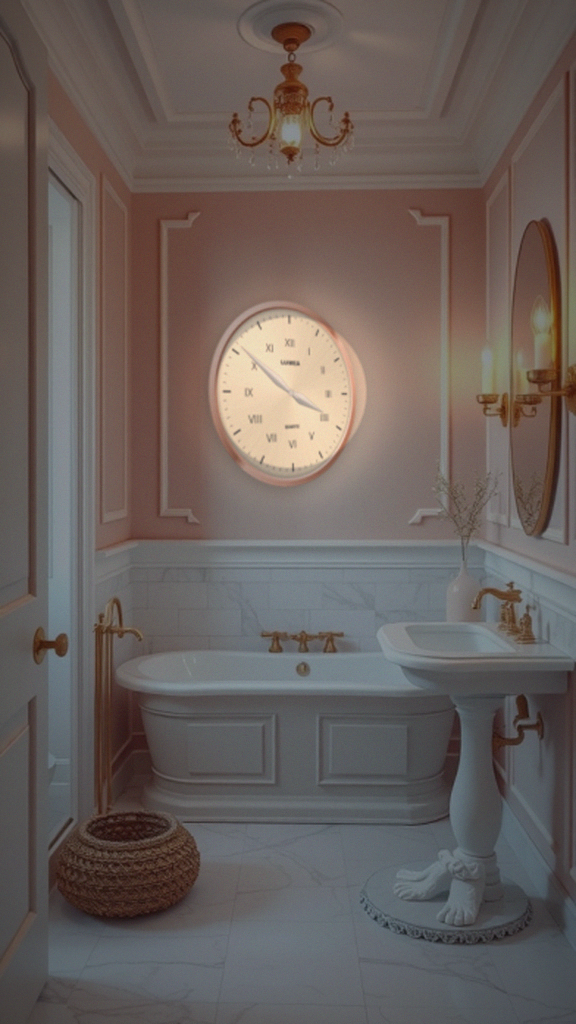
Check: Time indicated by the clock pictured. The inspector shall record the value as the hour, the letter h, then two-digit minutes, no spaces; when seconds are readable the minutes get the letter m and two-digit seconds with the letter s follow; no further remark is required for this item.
3h51
